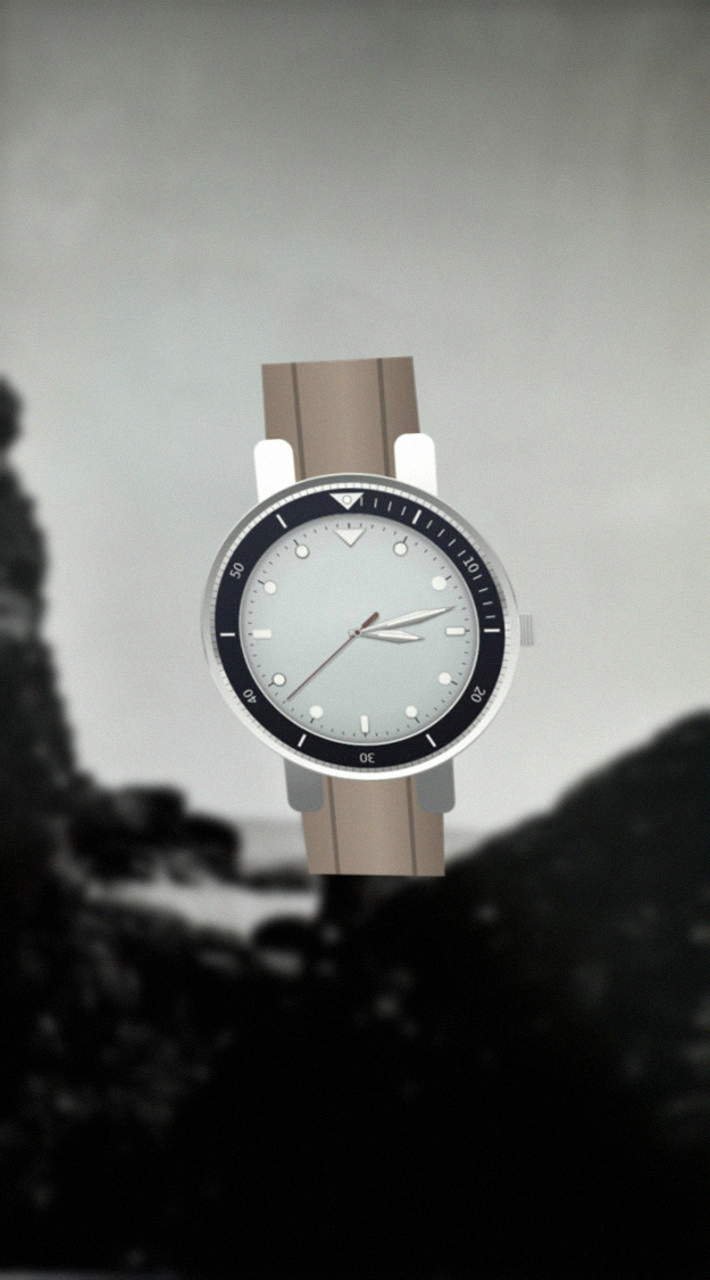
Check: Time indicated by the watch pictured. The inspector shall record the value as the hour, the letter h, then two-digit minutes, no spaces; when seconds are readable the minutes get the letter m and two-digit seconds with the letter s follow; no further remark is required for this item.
3h12m38s
